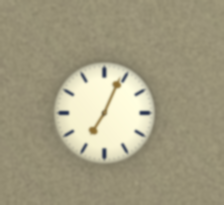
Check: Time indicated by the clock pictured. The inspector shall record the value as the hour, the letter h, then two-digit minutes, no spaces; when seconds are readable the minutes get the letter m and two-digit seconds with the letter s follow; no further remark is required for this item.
7h04
